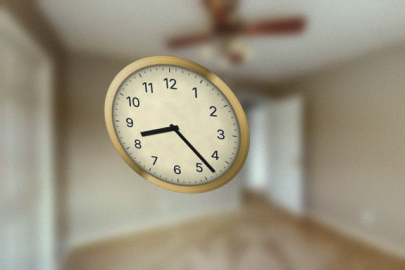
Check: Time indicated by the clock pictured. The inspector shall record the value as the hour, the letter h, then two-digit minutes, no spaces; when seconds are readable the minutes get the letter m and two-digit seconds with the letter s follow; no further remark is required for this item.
8h23
